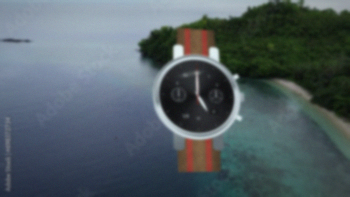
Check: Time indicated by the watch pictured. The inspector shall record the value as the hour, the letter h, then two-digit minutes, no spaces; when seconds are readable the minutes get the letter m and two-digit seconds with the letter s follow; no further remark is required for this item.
5h00
